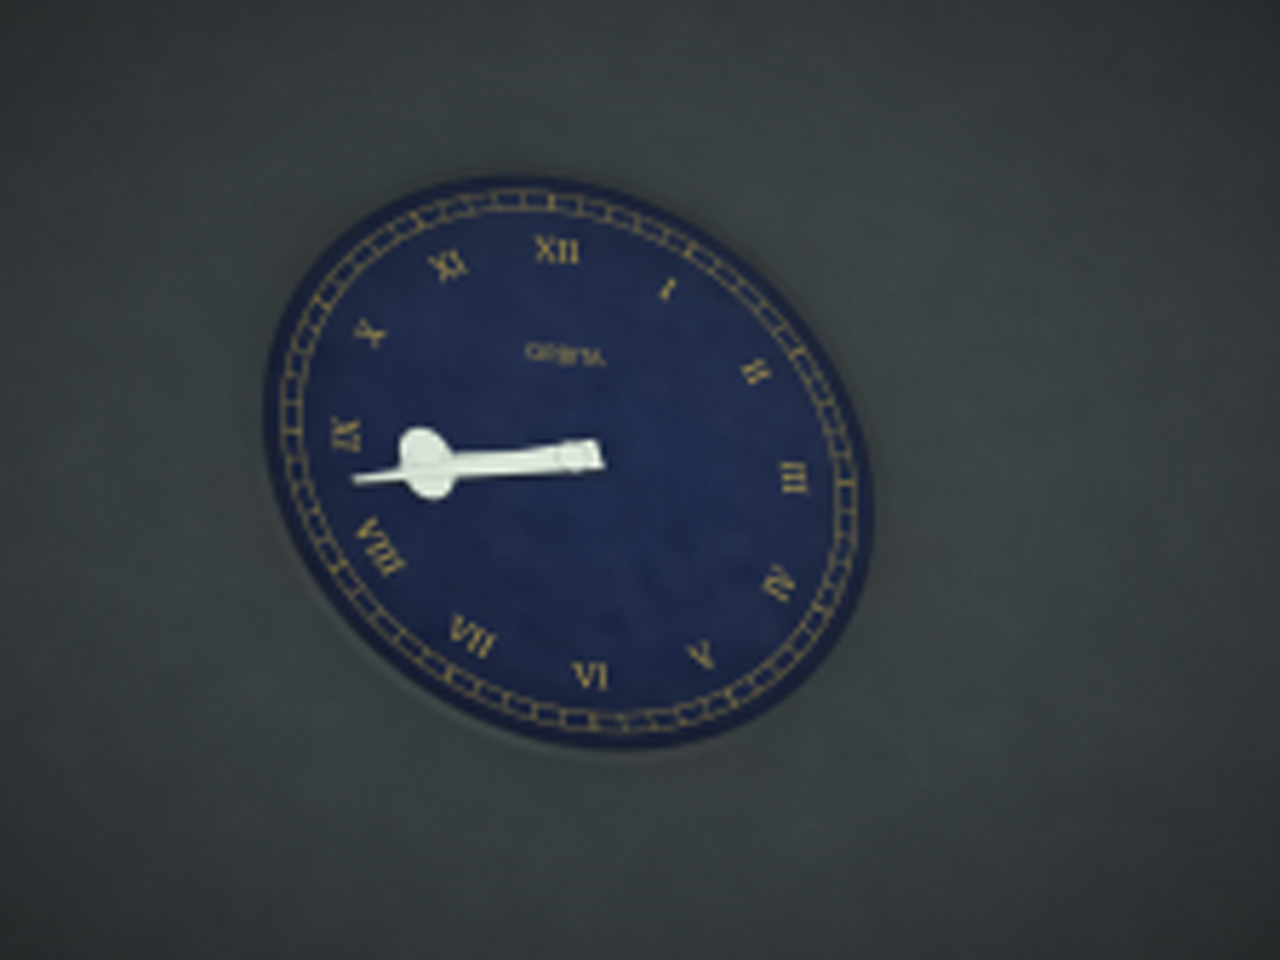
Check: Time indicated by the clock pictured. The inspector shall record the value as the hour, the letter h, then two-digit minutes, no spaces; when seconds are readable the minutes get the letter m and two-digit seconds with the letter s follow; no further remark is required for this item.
8h43
